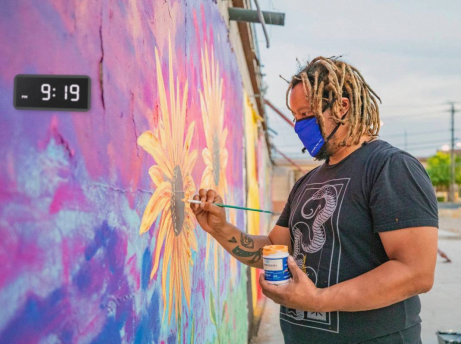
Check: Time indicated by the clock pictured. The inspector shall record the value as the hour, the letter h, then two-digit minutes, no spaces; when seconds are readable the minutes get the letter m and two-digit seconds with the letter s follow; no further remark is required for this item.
9h19
